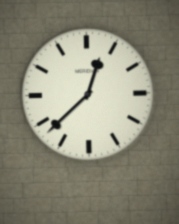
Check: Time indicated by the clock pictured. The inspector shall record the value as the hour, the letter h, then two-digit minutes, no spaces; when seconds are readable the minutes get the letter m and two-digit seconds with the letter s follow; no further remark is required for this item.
12h38
